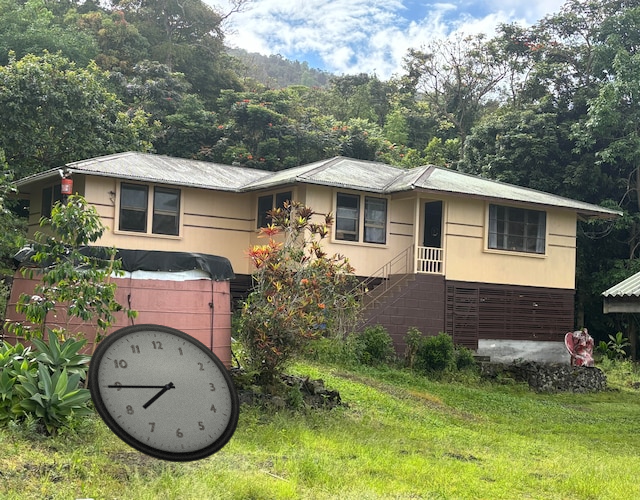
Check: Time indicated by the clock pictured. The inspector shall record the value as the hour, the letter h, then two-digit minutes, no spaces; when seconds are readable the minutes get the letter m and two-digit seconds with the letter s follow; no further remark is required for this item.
7h45
